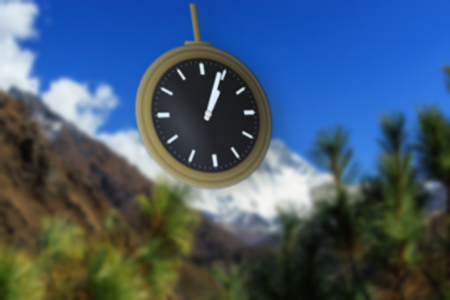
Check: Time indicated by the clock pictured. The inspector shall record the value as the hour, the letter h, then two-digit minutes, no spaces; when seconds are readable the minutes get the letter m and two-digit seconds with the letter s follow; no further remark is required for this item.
1h04
